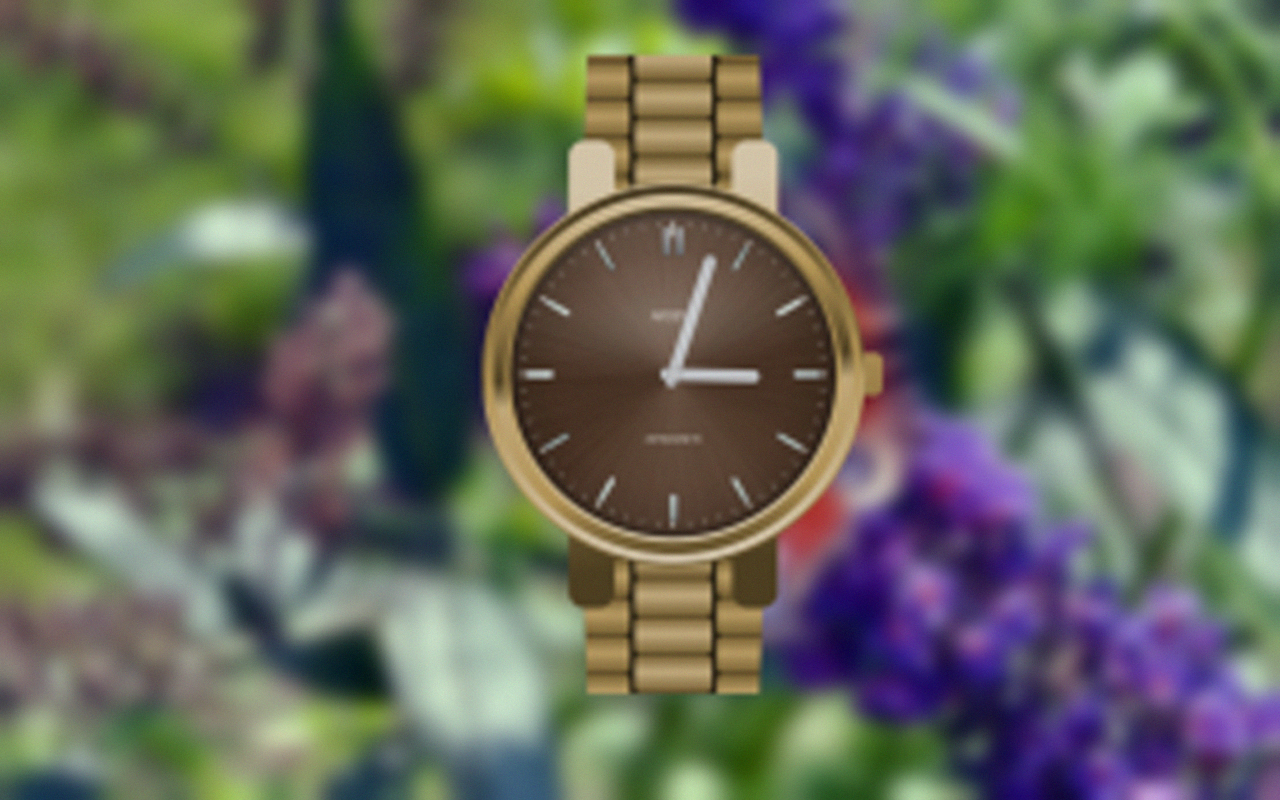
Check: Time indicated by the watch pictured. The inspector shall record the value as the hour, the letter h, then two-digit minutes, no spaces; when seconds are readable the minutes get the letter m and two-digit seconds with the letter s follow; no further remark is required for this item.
3h03
